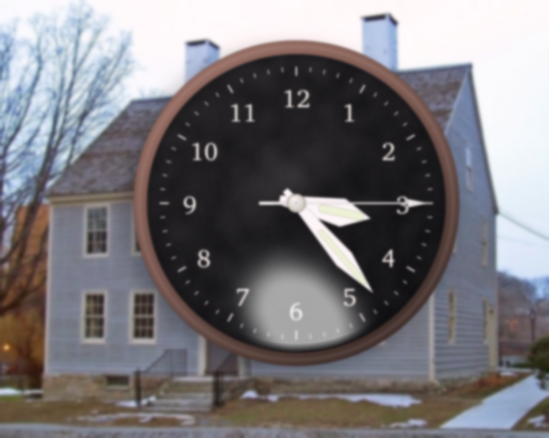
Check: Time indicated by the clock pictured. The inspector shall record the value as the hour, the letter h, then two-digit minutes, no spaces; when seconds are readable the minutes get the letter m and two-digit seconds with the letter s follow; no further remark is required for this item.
3h23m15s
